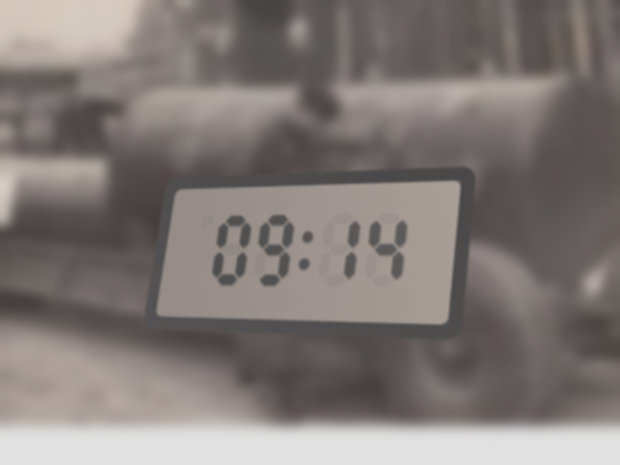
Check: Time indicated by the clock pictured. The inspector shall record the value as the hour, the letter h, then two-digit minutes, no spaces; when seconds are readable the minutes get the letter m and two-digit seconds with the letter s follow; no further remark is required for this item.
9h14
